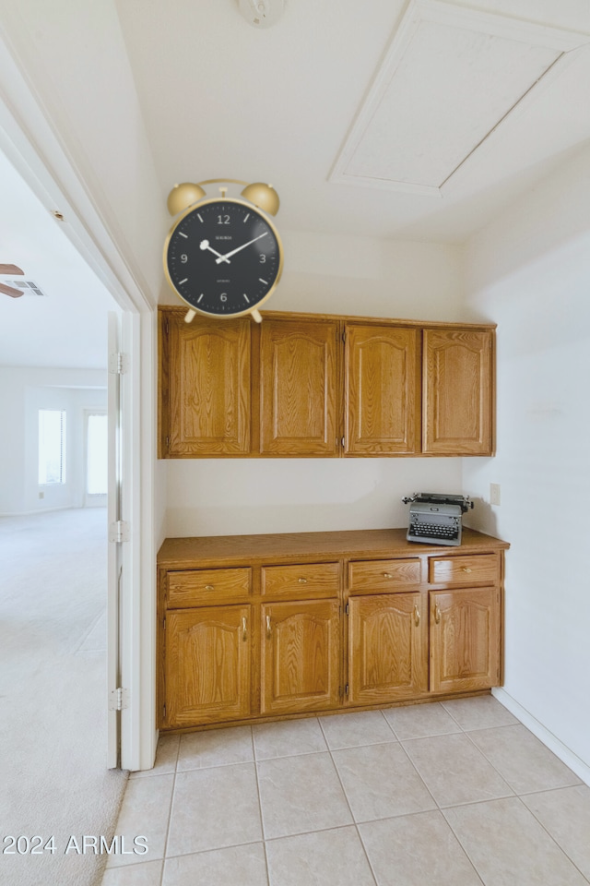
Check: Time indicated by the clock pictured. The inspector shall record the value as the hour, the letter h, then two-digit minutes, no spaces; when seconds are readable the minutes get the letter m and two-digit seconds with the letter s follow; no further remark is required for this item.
10h10
